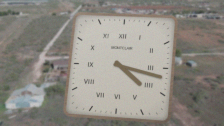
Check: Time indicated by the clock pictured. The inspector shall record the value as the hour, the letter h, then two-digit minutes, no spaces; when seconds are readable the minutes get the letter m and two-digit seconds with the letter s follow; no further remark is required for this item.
4h17
